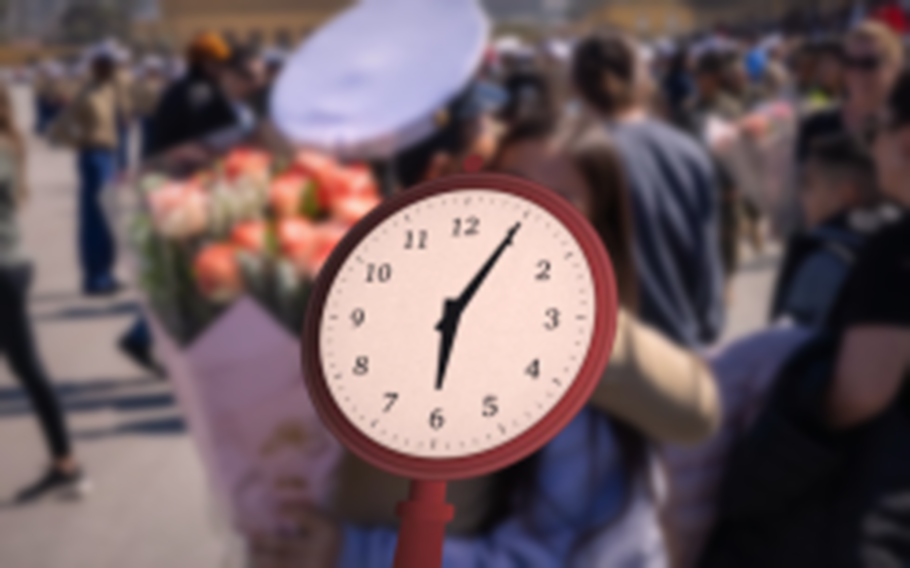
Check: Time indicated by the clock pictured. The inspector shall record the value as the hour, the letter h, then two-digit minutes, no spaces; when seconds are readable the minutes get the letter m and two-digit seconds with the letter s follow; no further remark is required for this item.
6h05
